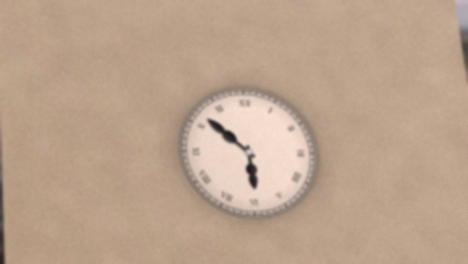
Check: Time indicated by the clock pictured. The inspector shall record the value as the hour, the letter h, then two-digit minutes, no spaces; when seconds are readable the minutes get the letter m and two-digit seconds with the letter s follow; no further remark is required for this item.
5h52
